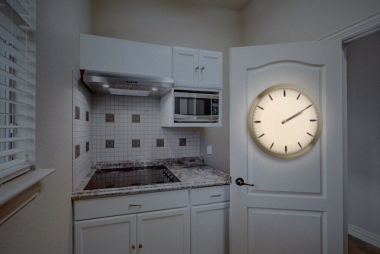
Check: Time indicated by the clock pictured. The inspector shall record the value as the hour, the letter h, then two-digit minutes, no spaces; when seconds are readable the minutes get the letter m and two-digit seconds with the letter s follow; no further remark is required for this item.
2h10
